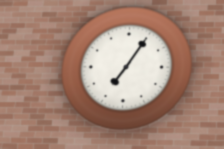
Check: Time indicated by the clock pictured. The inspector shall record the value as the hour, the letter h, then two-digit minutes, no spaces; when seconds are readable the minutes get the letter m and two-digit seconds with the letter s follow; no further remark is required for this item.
7h05
